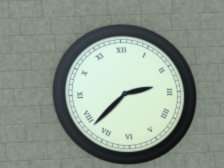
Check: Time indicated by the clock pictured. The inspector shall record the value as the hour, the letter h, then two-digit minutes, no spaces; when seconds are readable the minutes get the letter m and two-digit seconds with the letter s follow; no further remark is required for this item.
2h38
